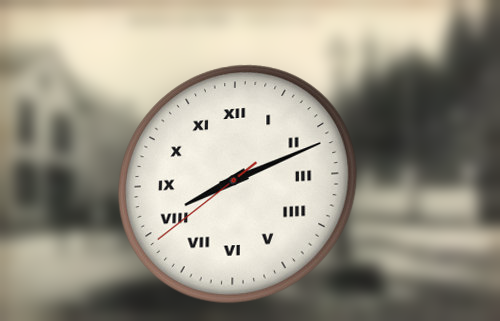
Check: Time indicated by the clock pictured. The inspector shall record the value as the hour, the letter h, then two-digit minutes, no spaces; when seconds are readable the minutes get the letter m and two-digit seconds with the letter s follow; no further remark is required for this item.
8h11m39s
